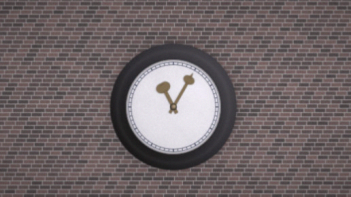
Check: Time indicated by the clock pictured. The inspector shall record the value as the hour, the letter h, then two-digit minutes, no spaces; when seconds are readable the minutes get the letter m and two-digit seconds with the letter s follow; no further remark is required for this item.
11h05
